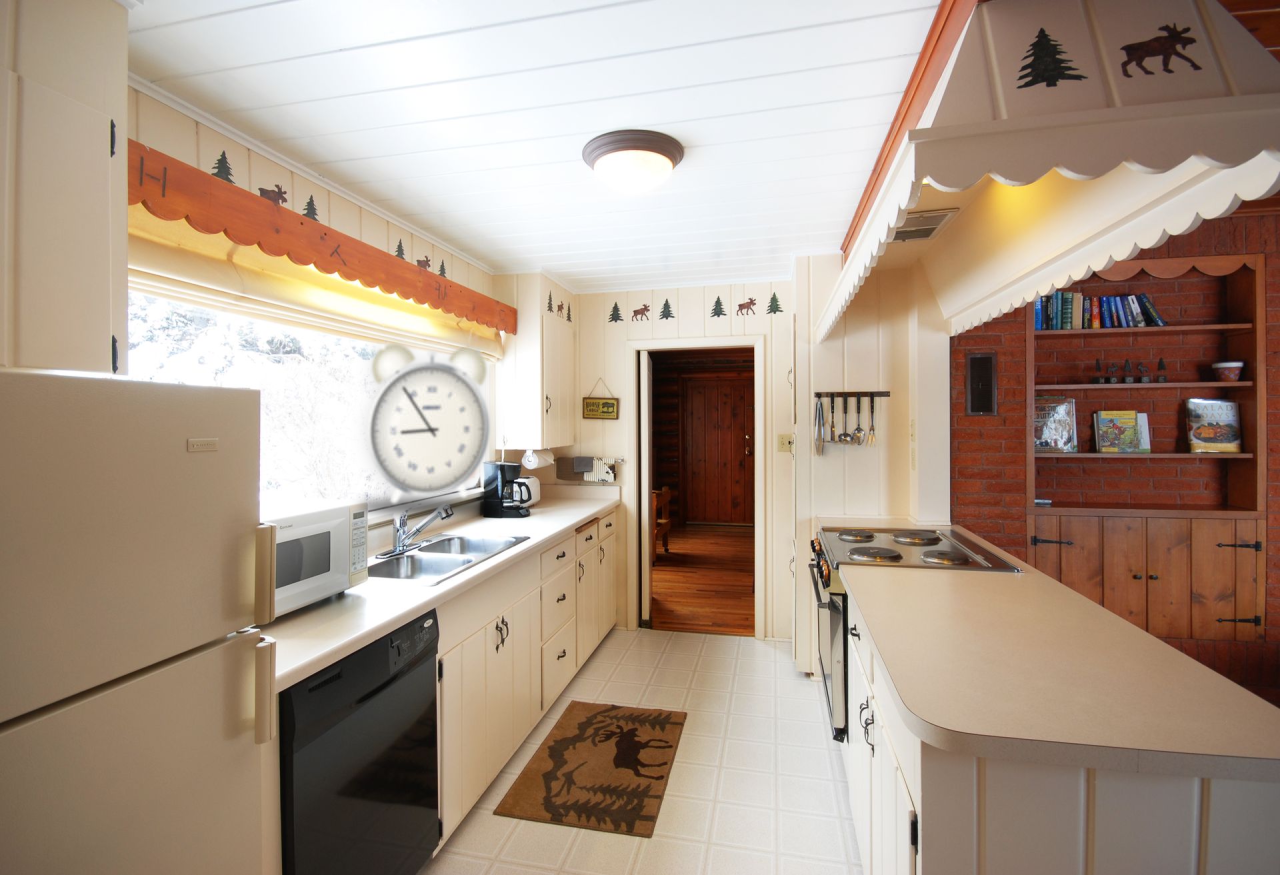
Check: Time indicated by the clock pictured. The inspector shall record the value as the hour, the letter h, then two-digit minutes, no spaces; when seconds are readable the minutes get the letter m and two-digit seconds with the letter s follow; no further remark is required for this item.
8h54
